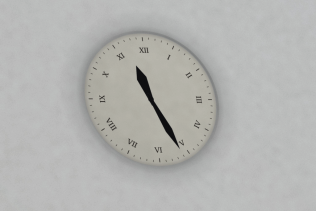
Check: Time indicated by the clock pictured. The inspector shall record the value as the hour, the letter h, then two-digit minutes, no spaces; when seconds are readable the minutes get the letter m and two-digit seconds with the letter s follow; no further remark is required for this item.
11h26
